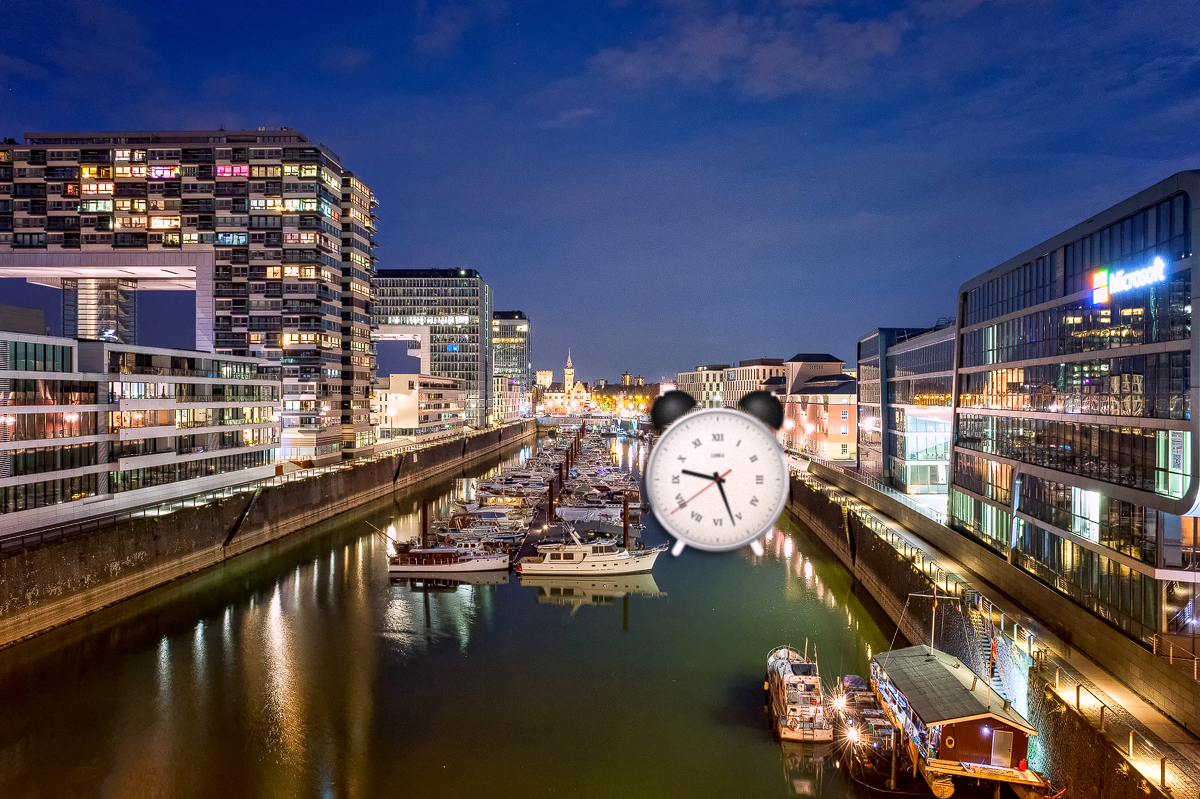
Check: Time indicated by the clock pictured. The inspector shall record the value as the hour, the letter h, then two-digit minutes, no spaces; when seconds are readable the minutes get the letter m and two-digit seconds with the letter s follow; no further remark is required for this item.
9h26m39s
